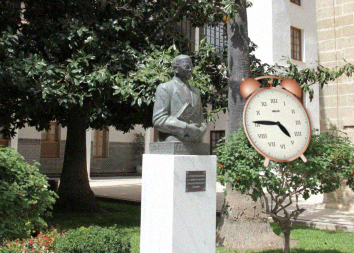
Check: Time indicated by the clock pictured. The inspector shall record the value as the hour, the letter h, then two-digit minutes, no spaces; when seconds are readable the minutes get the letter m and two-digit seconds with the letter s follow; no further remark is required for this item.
4h46
